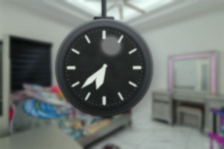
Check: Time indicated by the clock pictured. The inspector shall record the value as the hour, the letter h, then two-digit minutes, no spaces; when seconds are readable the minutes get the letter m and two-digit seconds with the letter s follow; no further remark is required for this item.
6h38
